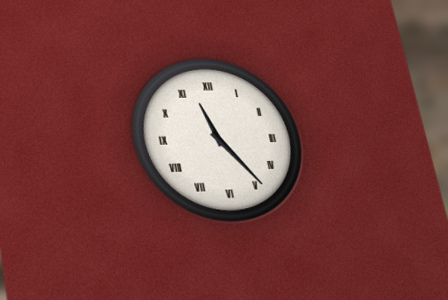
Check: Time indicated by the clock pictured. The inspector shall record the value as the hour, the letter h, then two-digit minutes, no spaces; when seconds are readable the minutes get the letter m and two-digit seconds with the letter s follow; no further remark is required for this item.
11h24
